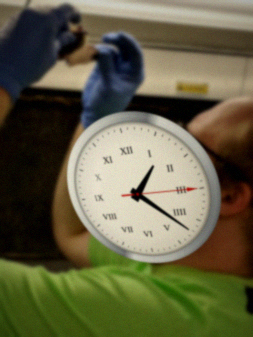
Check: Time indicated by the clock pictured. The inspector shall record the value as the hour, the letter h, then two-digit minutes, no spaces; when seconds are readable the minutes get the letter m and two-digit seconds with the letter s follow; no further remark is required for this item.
1h22m15s
